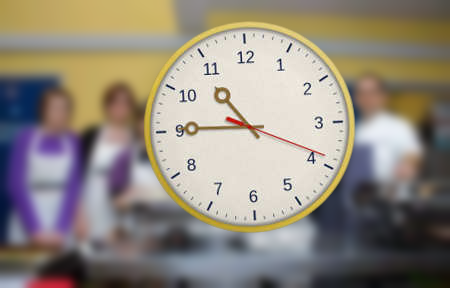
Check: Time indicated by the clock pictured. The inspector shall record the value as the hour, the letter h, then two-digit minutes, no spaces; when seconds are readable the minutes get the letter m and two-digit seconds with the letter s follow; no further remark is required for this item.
10h45m19s
